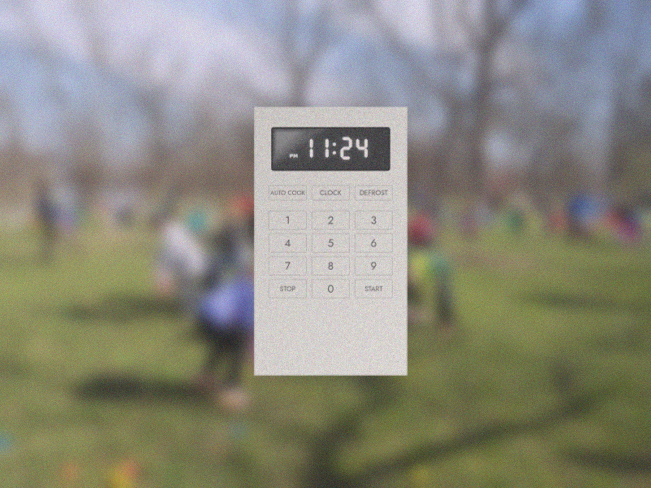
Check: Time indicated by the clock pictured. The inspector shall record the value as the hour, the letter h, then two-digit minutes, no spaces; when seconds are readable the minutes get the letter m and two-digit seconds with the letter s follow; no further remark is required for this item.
11h24
